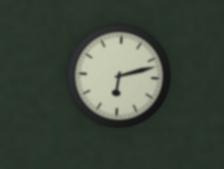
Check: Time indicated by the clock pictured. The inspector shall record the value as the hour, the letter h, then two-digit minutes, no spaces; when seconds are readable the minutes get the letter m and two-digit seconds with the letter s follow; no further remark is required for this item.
6h12
